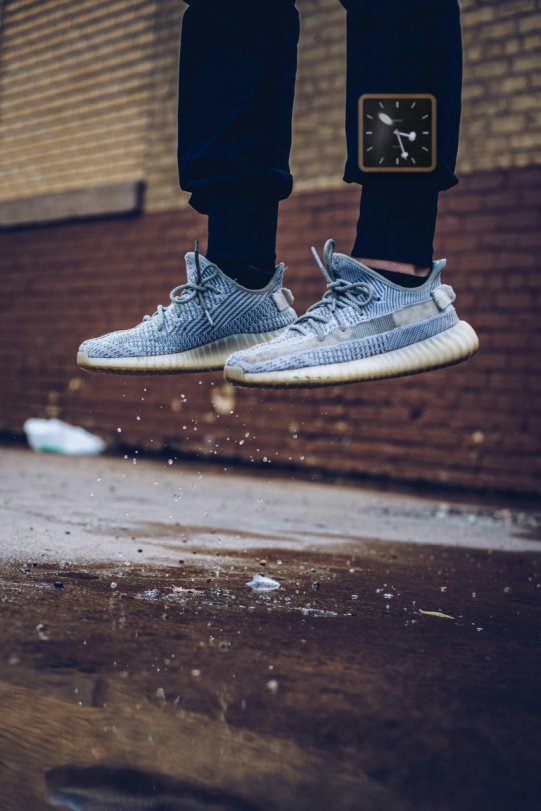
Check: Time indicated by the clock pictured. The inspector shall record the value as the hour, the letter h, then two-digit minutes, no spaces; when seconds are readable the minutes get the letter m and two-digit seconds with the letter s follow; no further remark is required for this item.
3h27
